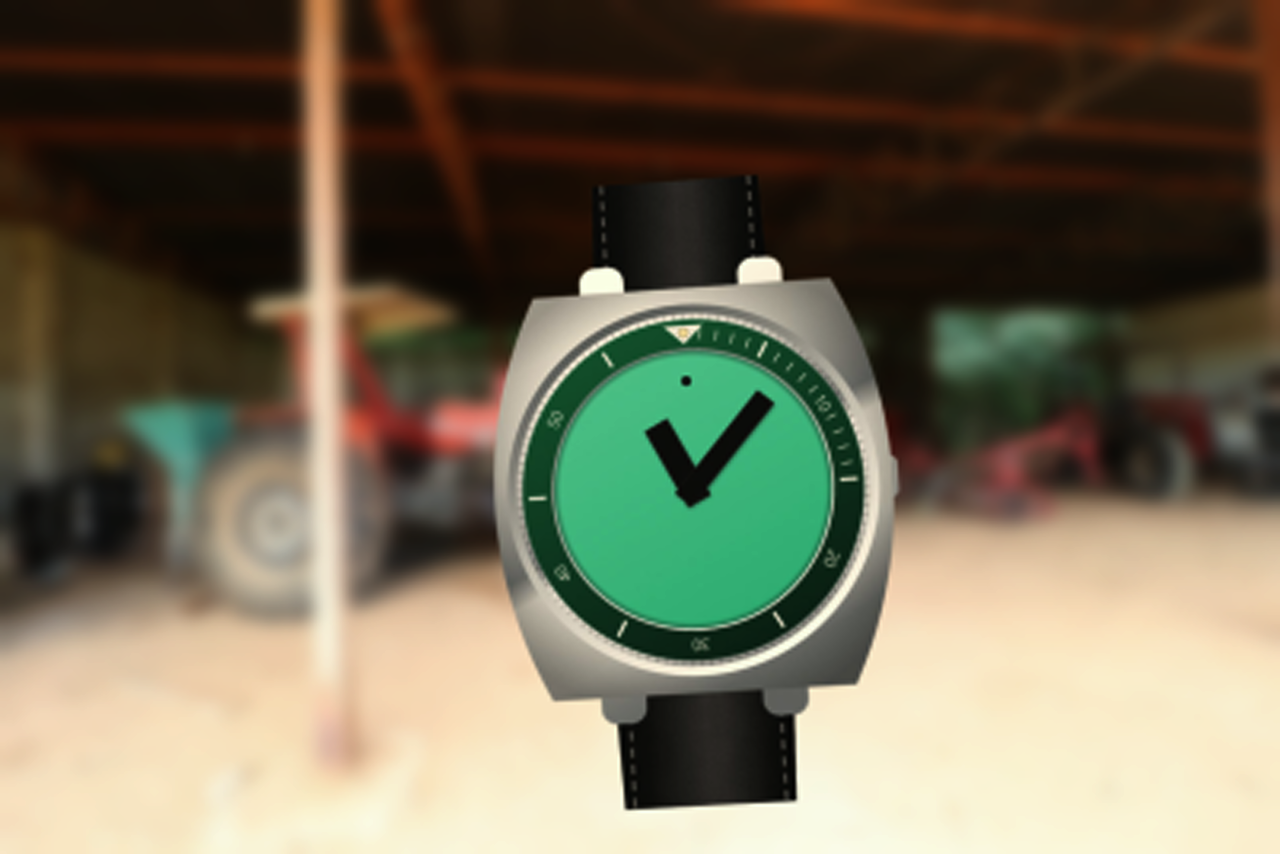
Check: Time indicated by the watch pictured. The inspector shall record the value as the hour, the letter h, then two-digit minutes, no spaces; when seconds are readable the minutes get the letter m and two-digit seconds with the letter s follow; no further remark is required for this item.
11h07
